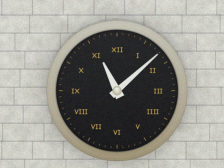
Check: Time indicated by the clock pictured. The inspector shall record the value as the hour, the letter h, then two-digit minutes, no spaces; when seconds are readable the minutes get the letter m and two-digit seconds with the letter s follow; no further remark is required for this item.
11h08
